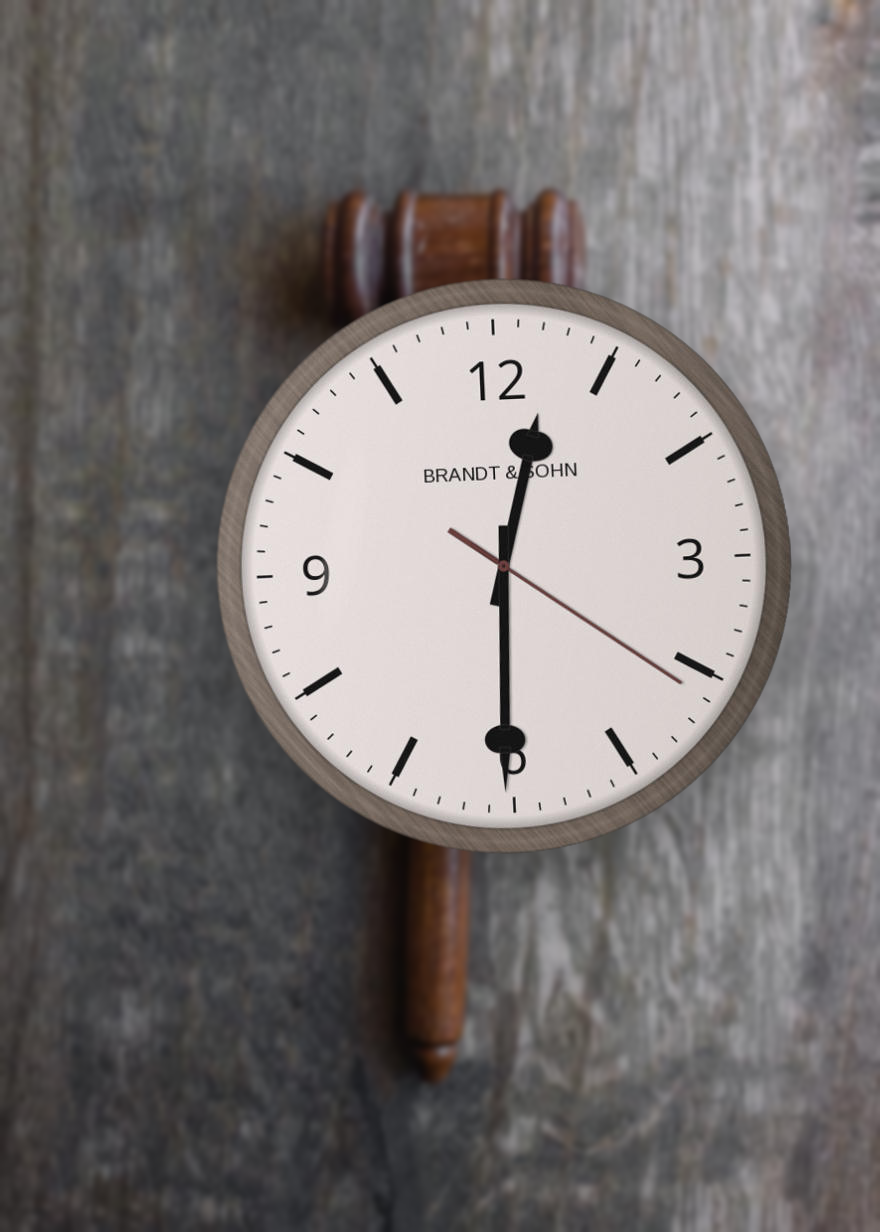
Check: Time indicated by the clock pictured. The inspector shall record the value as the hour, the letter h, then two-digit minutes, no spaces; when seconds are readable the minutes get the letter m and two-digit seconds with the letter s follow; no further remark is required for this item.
12h30m21s
